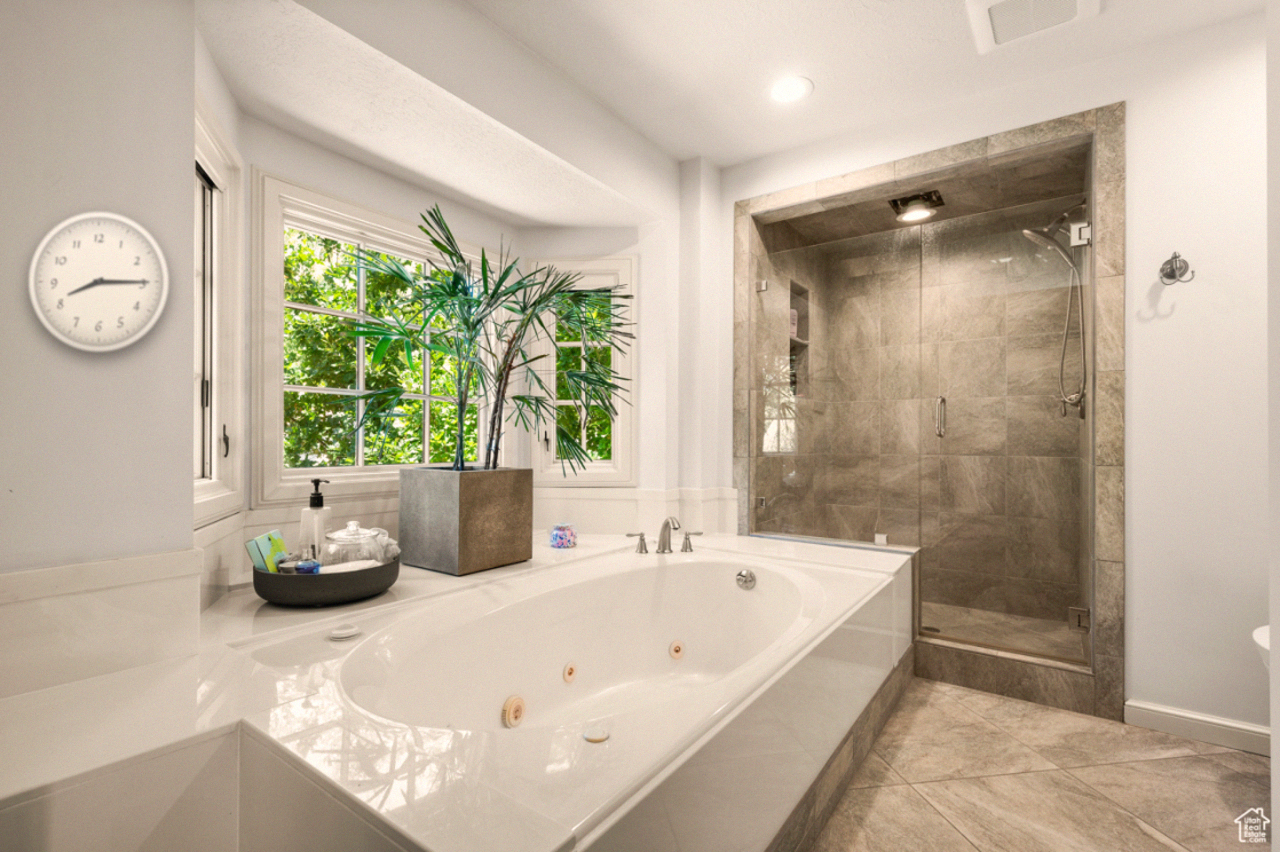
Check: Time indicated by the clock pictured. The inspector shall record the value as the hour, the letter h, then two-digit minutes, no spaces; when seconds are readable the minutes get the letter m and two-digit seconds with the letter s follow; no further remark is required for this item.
8h15
